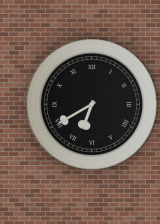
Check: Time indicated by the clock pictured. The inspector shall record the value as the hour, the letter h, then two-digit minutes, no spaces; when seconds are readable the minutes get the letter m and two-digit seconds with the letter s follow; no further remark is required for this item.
6h40
